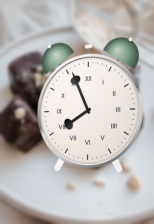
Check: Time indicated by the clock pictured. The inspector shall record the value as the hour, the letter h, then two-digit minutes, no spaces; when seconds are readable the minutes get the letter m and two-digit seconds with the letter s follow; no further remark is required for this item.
7h56
